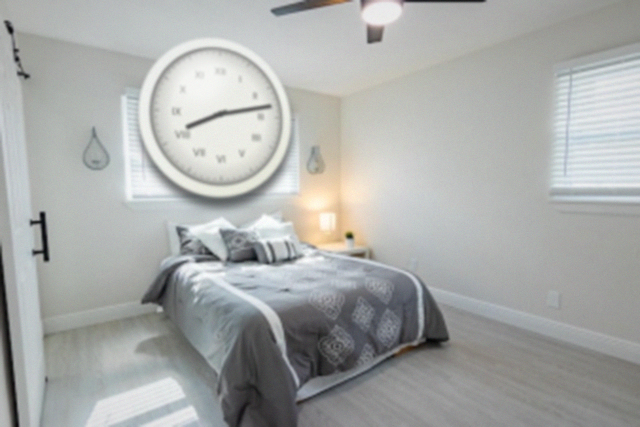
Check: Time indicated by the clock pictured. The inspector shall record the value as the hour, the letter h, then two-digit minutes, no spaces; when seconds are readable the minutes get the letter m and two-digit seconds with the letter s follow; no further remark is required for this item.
8h13
